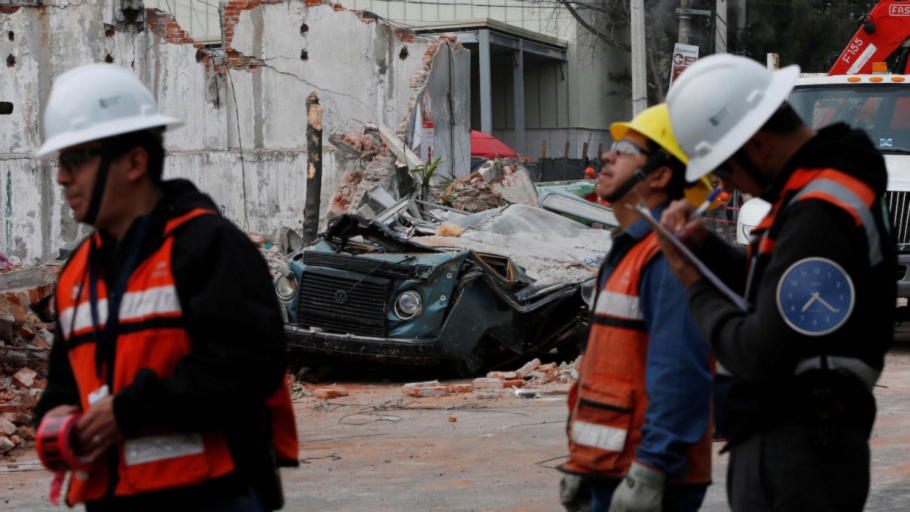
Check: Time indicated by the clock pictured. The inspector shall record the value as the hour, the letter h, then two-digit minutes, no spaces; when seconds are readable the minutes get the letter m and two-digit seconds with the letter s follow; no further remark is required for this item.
7h21
